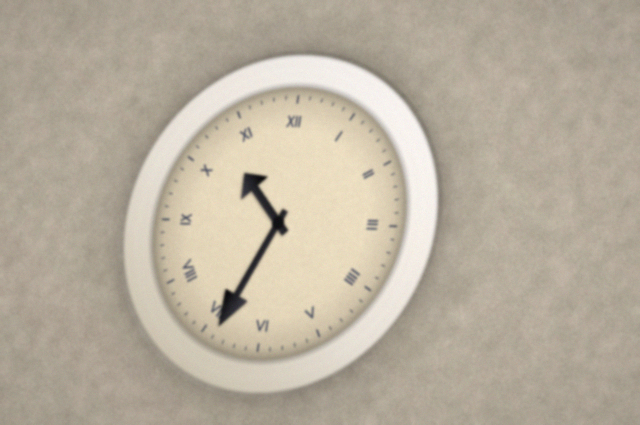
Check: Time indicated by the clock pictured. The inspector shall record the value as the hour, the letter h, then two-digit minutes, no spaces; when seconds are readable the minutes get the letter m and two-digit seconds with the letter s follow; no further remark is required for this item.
10h34
